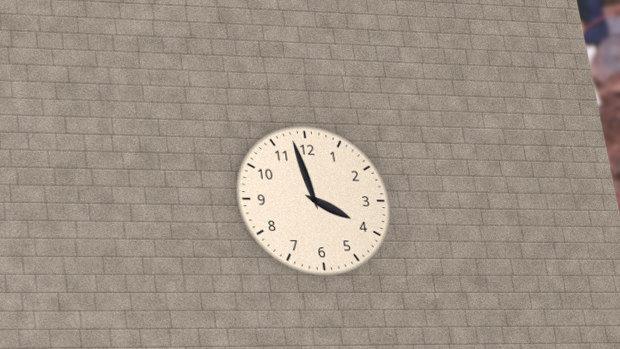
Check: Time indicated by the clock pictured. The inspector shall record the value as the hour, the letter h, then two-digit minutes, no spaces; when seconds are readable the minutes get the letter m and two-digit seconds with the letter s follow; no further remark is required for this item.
3h58
